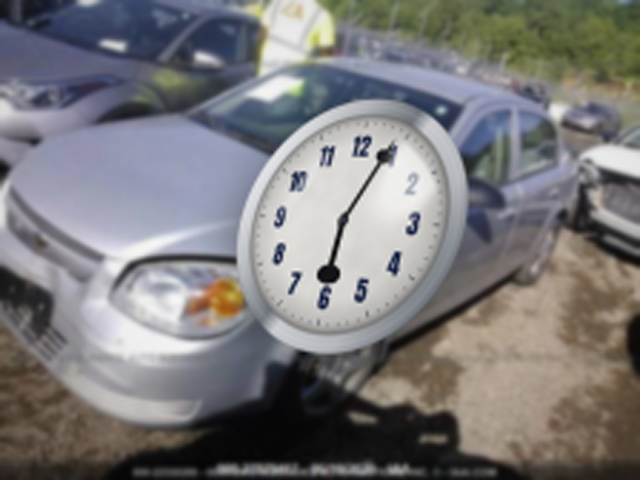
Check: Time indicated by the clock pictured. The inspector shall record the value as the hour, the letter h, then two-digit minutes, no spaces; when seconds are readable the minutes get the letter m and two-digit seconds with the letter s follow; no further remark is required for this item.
6h04
